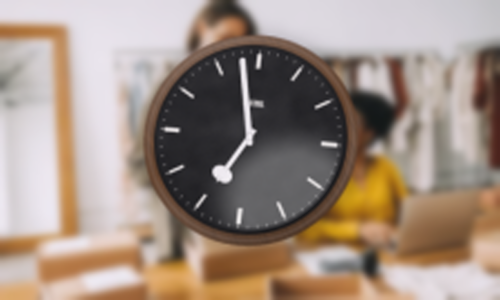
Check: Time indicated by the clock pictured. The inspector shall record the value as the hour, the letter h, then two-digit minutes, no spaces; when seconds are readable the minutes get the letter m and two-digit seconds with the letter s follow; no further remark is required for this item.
6h58
